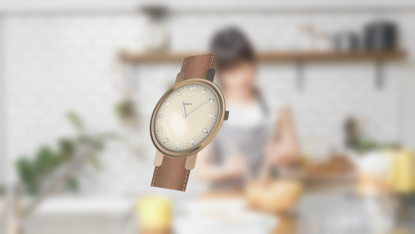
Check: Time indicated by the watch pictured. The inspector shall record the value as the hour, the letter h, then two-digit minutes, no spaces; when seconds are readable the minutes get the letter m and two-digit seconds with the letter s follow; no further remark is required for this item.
11h09
